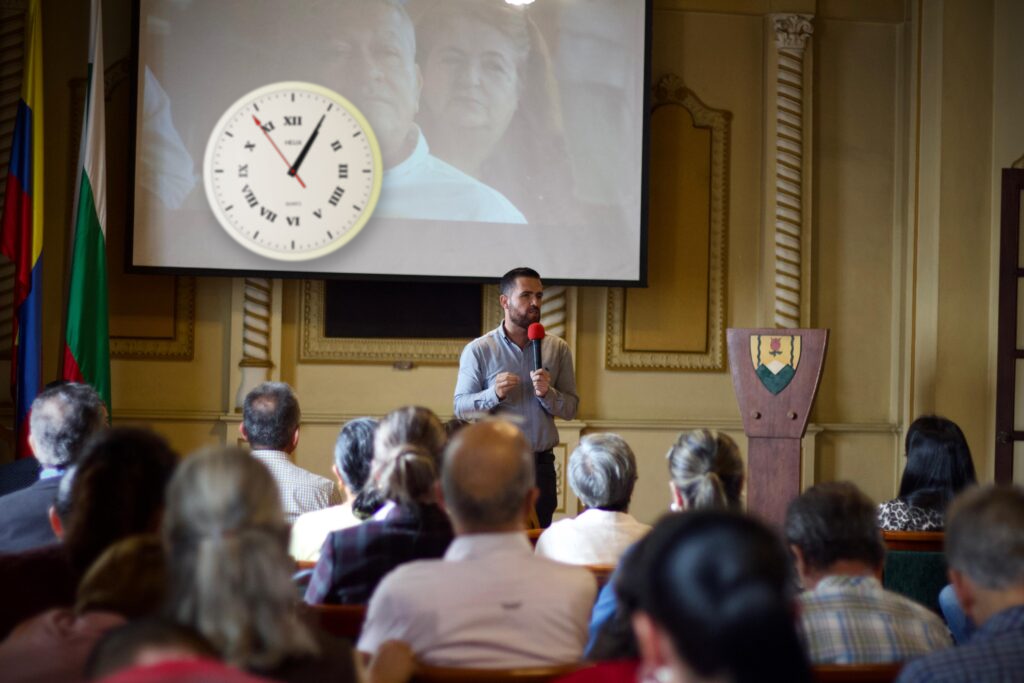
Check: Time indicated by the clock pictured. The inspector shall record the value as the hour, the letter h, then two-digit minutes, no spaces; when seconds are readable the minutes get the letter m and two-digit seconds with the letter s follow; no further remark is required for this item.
1h04m54s
